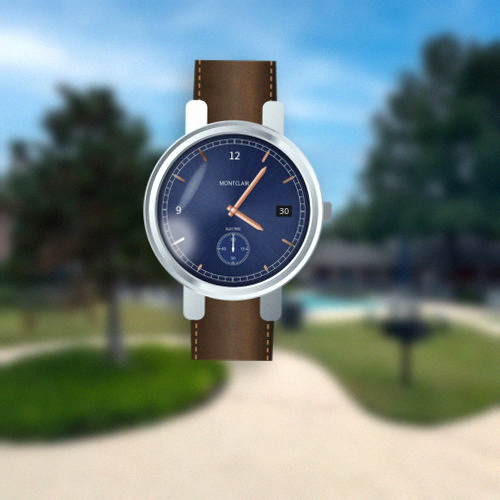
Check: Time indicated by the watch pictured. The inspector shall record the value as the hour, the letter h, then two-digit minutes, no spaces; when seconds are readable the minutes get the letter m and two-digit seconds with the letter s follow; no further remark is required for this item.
4h06
